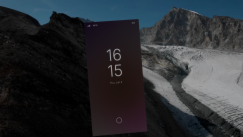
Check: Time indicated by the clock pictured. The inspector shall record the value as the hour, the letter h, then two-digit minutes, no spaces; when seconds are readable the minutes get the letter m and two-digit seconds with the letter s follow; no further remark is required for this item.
16h15
